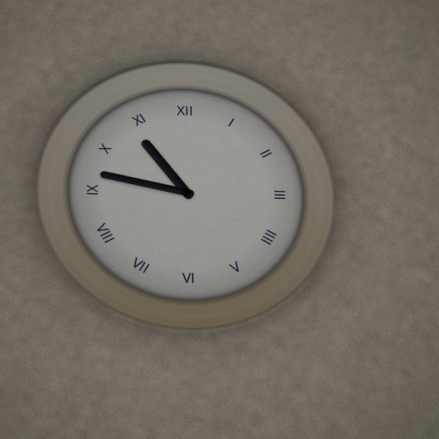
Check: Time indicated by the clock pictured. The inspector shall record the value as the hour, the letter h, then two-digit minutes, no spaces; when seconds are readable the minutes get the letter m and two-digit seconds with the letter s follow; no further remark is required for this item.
10h47
